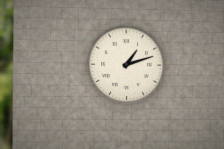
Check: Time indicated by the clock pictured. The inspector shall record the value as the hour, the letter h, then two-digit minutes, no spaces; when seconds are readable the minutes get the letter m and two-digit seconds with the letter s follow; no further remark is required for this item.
1h12
